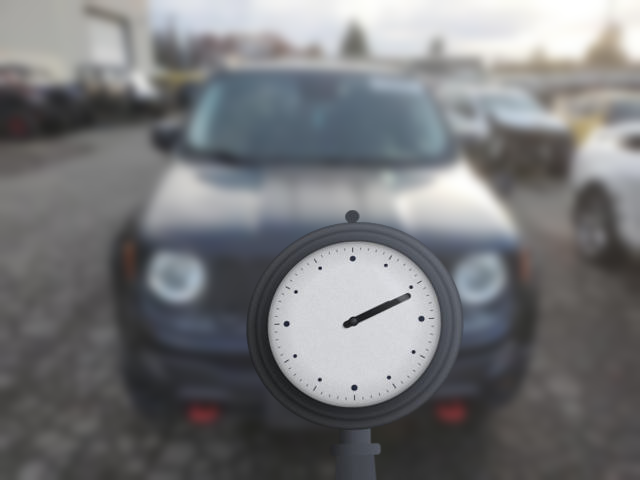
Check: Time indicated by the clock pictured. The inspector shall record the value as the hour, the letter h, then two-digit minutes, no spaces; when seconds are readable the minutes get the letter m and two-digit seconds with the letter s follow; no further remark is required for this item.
2h11
